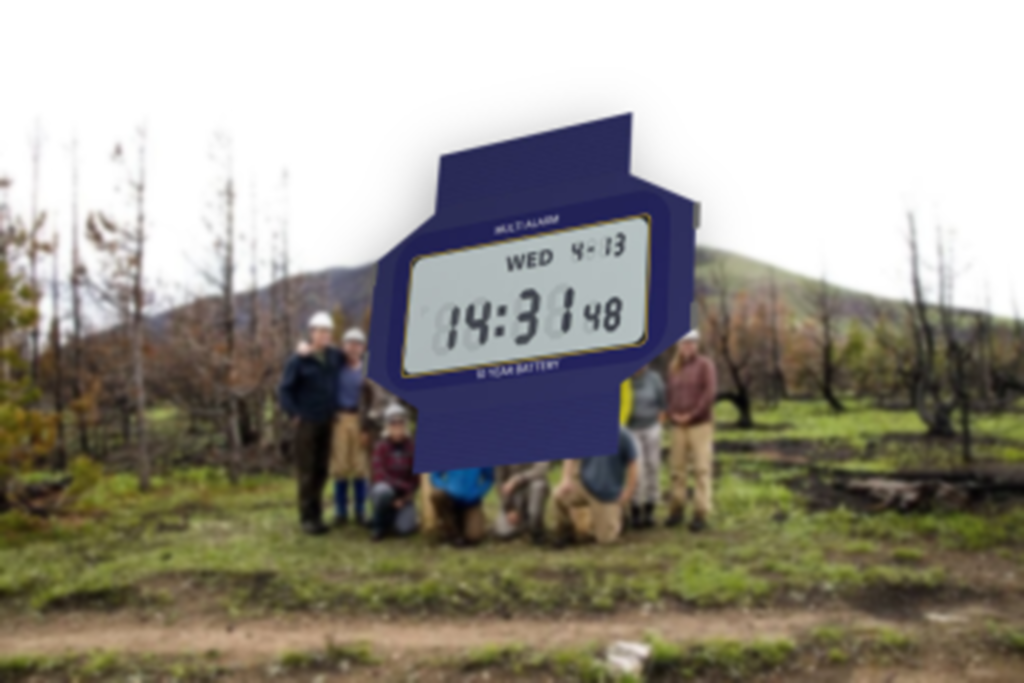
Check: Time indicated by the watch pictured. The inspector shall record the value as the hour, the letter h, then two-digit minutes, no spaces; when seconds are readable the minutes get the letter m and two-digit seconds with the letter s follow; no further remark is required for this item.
14h31m48s
